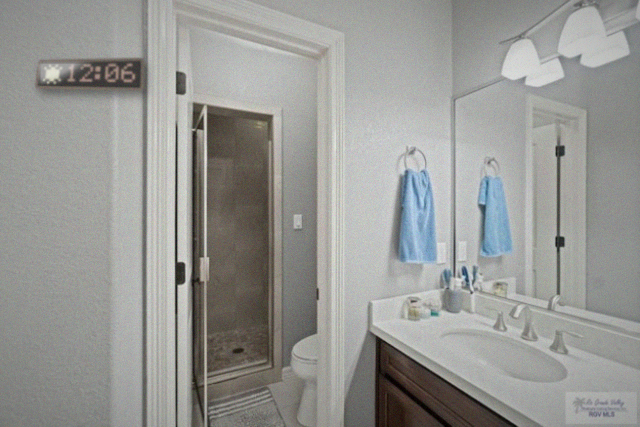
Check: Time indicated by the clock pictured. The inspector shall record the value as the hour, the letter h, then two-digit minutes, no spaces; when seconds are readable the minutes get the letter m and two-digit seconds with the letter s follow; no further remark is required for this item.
12h06
